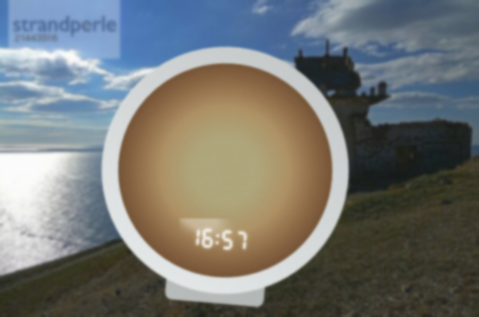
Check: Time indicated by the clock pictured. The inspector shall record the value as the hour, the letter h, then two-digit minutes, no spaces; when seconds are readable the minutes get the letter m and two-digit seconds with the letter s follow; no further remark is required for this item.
16h57
